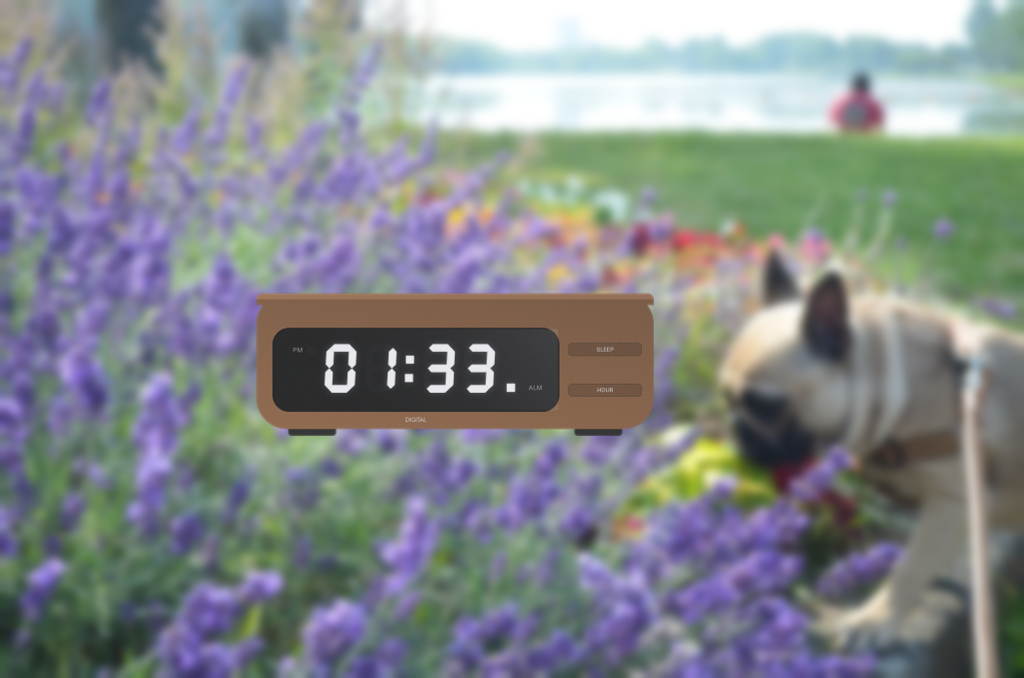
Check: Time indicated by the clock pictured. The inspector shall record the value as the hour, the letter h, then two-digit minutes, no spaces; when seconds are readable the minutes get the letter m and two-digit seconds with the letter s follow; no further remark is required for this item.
1h33
